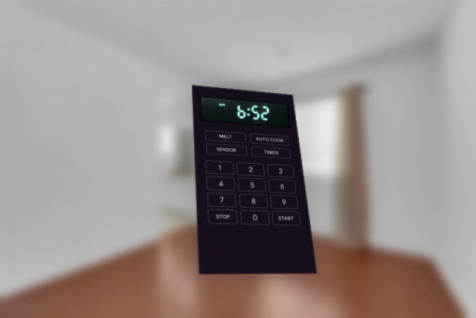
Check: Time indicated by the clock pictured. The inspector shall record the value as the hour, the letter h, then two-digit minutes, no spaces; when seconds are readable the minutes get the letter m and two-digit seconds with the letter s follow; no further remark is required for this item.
6h52
